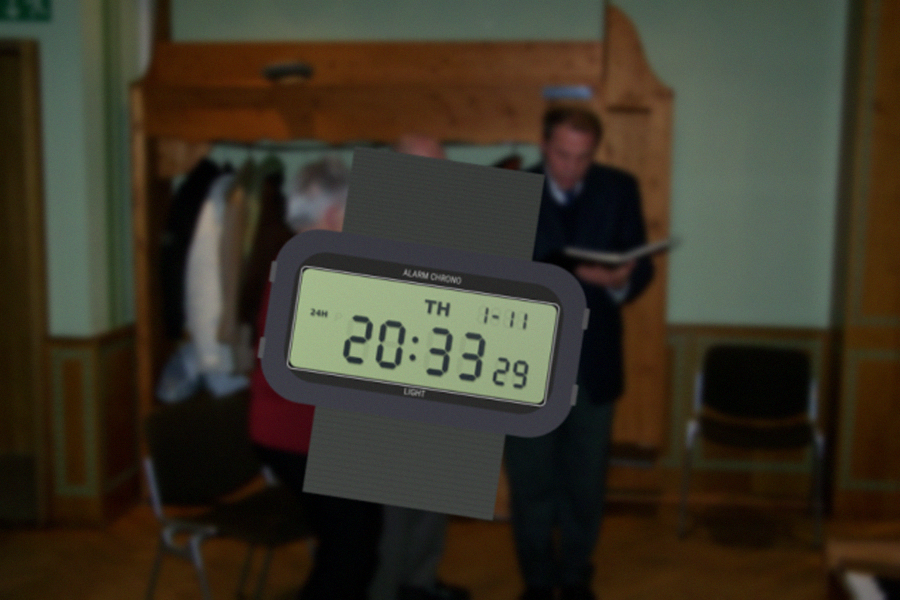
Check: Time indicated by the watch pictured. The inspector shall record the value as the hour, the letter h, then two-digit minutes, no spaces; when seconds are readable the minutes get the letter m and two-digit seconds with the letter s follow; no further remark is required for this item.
20h33m29s
